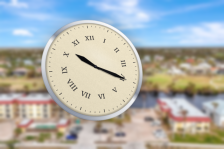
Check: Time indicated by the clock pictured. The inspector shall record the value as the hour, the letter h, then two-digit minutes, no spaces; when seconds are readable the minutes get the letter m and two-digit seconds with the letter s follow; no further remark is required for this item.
10h20
